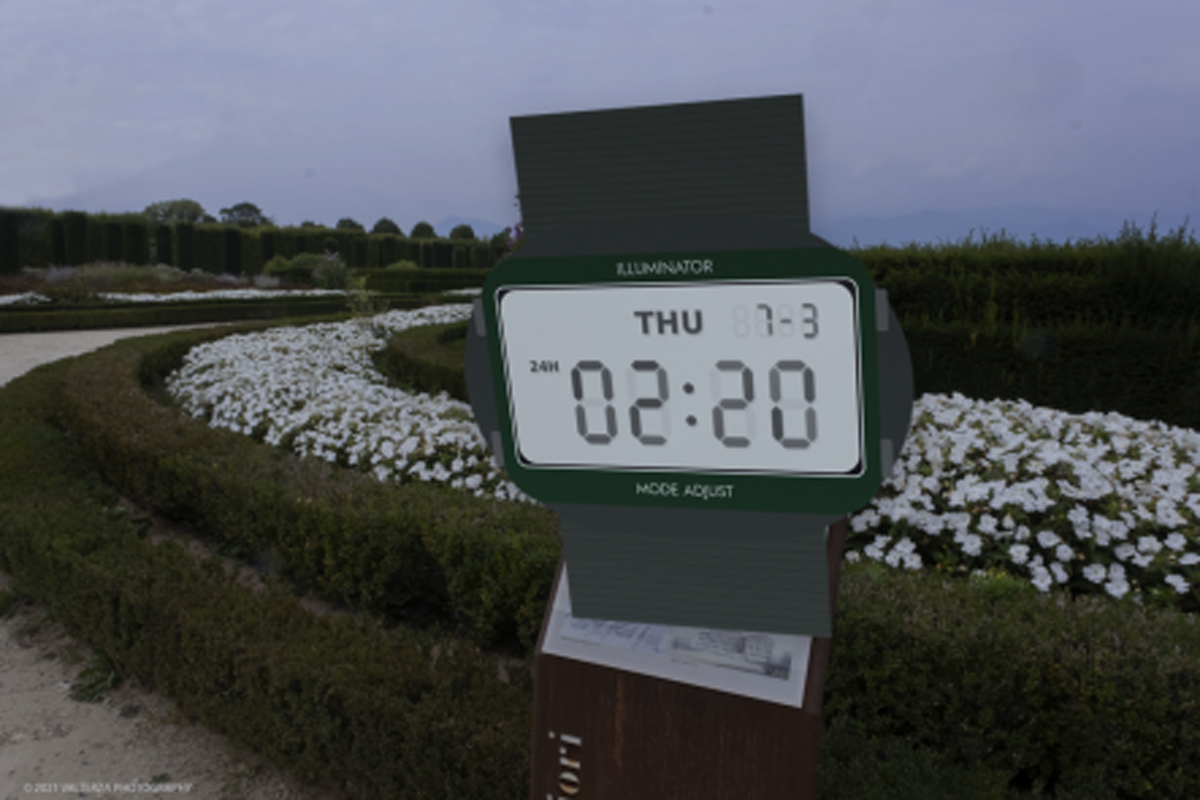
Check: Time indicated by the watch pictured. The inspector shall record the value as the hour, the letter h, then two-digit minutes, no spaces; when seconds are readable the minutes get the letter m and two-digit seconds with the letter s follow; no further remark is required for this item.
2h20
